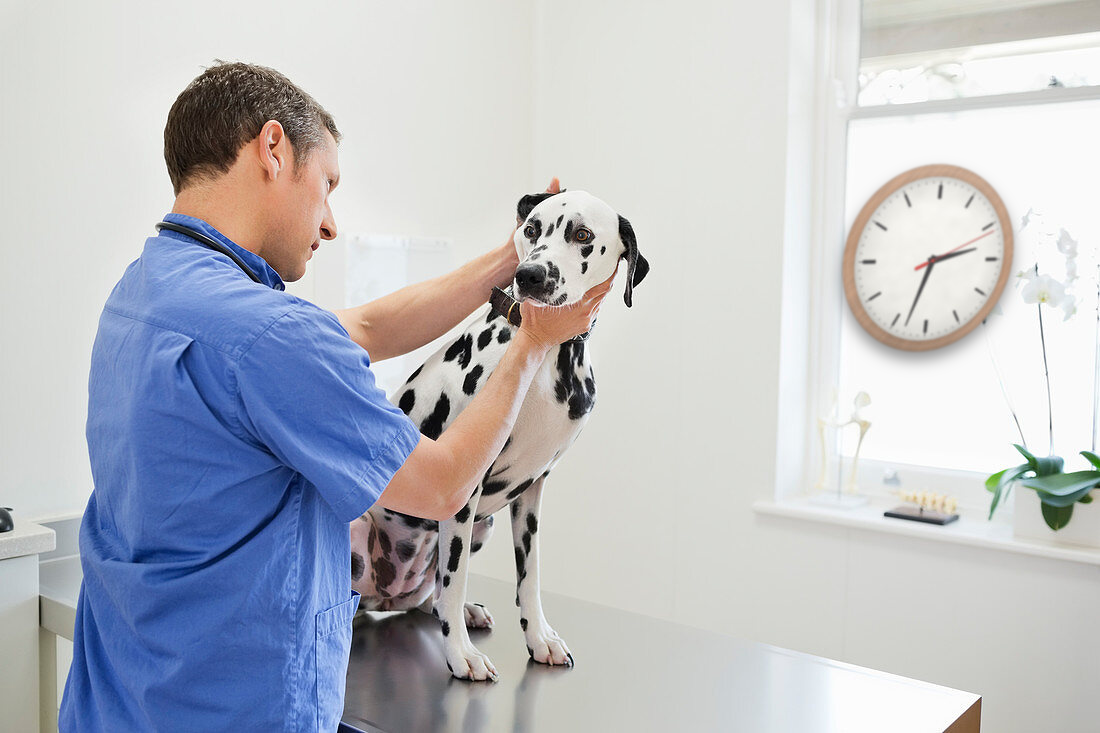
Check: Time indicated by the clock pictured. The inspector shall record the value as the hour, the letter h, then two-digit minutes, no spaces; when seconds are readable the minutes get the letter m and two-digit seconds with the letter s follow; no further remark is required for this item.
2h33m11s
